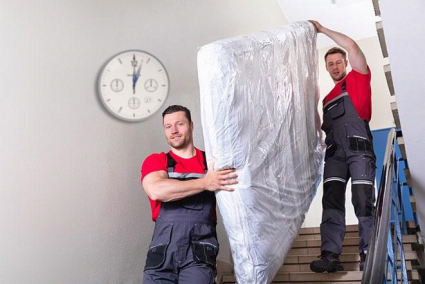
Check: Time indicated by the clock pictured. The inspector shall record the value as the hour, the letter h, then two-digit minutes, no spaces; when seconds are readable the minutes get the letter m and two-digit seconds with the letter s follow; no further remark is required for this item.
12h03
